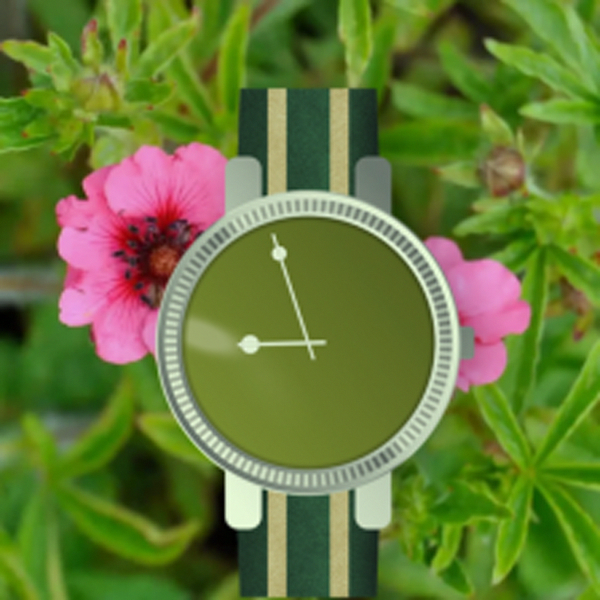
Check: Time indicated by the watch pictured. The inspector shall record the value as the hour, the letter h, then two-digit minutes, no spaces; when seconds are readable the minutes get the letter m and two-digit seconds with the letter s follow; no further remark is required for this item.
8h57
